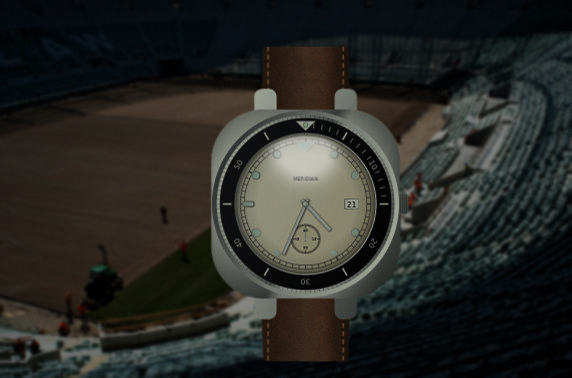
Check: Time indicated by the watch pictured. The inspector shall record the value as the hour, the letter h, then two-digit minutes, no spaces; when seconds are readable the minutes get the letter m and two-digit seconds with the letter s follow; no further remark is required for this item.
4h34
